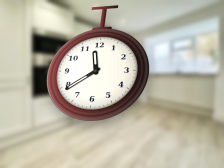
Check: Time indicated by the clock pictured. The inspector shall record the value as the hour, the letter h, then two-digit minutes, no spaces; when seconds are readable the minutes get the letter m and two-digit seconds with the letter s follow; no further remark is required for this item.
11h39
